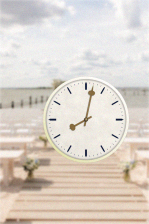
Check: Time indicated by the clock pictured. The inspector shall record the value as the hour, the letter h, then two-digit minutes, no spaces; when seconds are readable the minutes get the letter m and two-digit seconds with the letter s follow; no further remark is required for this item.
8h02
